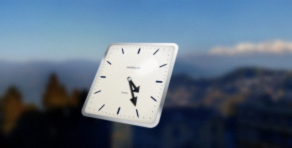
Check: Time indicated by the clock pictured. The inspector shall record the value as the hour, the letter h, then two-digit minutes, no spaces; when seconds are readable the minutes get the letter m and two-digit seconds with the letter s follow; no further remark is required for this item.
4h25
